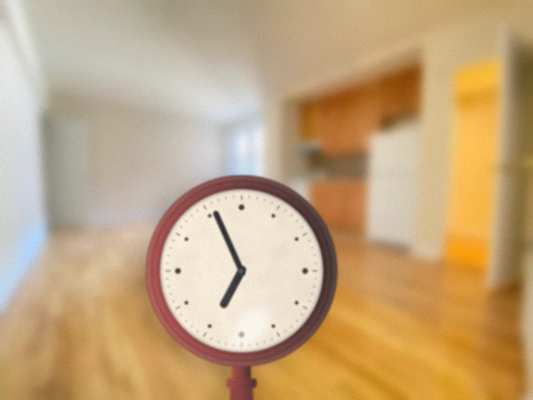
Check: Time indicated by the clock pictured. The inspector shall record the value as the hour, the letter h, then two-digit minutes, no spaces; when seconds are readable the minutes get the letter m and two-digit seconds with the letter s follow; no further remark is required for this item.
6h56
